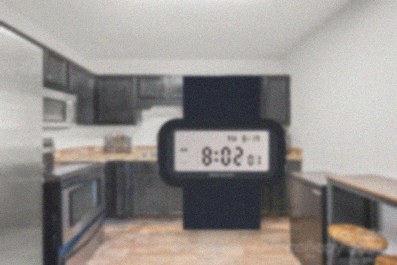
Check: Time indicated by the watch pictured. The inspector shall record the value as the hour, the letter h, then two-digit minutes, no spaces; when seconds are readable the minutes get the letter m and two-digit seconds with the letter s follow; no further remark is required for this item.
8h02
